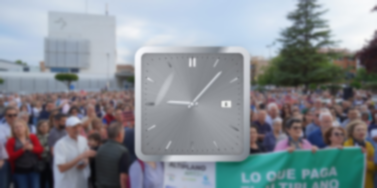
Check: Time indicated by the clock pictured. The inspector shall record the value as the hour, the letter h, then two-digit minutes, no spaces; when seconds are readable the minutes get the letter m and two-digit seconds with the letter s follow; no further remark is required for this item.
9h07
